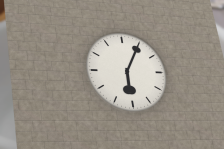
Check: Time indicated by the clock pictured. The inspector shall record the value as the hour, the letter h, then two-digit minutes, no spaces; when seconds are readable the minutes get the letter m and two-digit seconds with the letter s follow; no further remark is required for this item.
6h05
